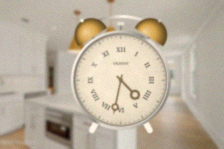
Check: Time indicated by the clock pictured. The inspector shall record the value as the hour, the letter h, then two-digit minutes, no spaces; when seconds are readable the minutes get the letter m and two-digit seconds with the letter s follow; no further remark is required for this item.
4h32
